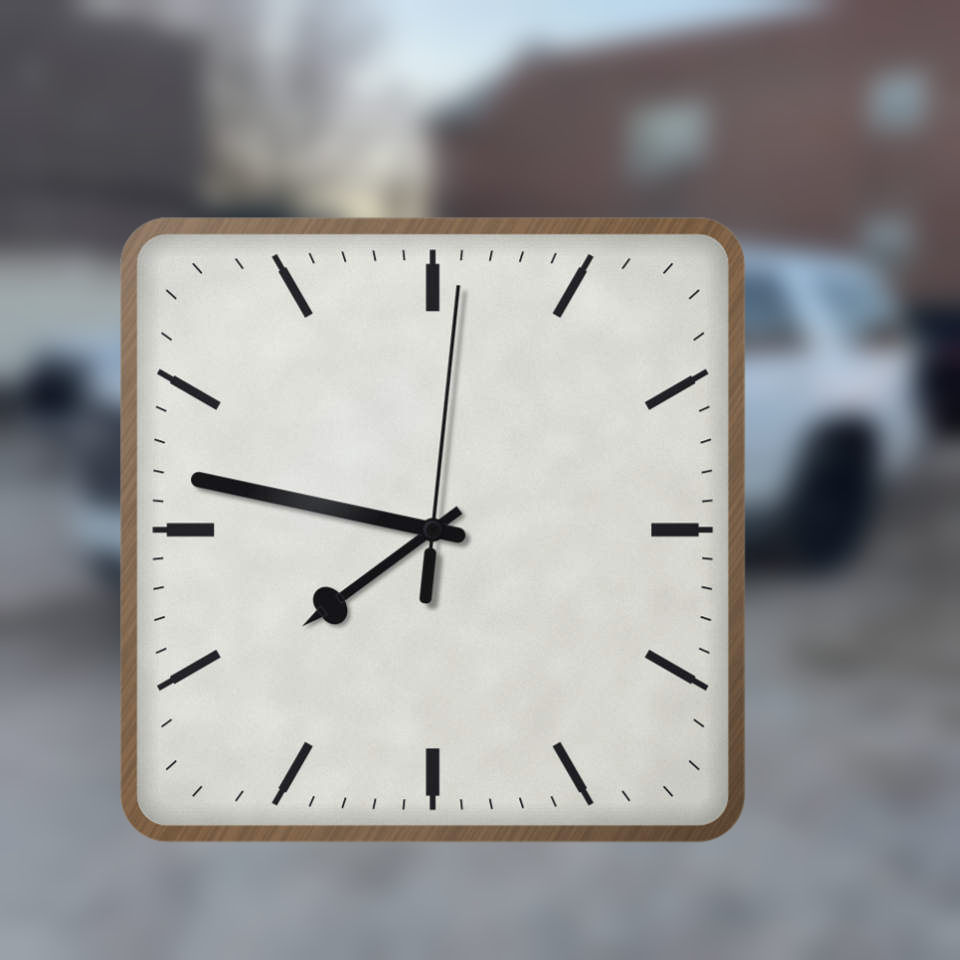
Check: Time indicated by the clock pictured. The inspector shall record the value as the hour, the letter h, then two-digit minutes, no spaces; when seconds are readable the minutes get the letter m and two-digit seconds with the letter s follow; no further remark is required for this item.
7h47m01s
